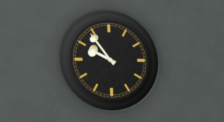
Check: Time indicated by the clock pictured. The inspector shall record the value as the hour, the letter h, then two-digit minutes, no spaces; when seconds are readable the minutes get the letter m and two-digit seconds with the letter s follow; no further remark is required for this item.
9h54
